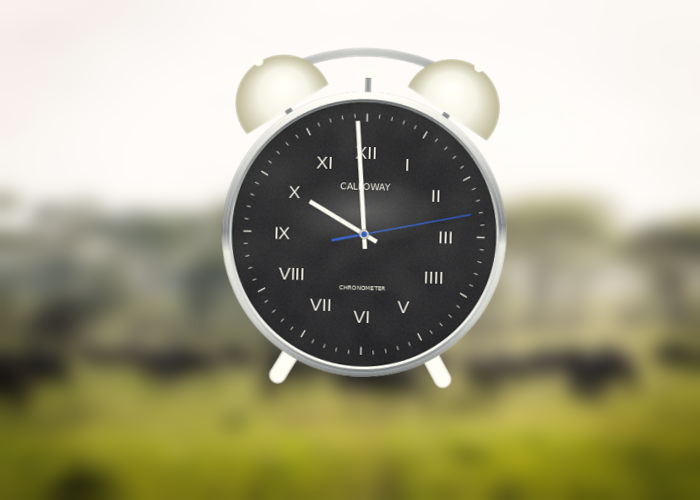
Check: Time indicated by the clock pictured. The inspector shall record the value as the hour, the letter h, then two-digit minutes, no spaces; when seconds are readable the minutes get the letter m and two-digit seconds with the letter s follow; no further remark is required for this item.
9h59m13s
